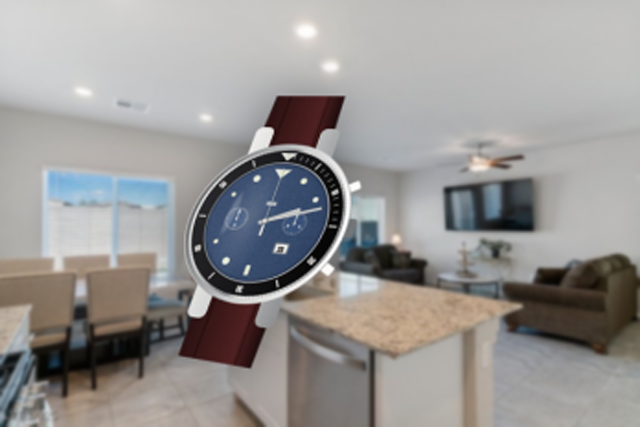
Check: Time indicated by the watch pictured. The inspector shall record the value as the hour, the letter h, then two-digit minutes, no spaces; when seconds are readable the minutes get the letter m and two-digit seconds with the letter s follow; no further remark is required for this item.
2h12
